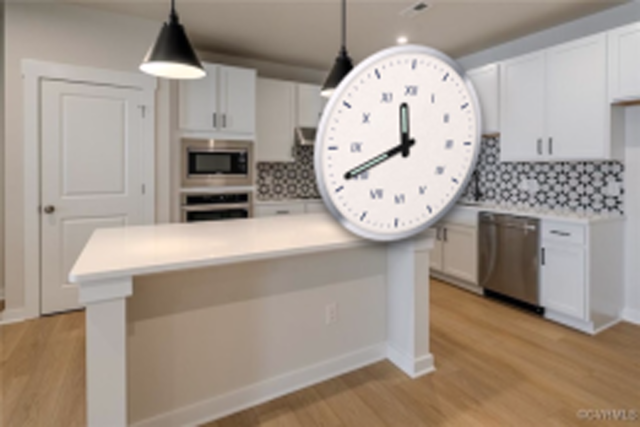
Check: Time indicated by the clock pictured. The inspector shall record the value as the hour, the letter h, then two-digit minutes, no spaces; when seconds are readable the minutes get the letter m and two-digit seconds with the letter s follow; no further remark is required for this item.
11h41
